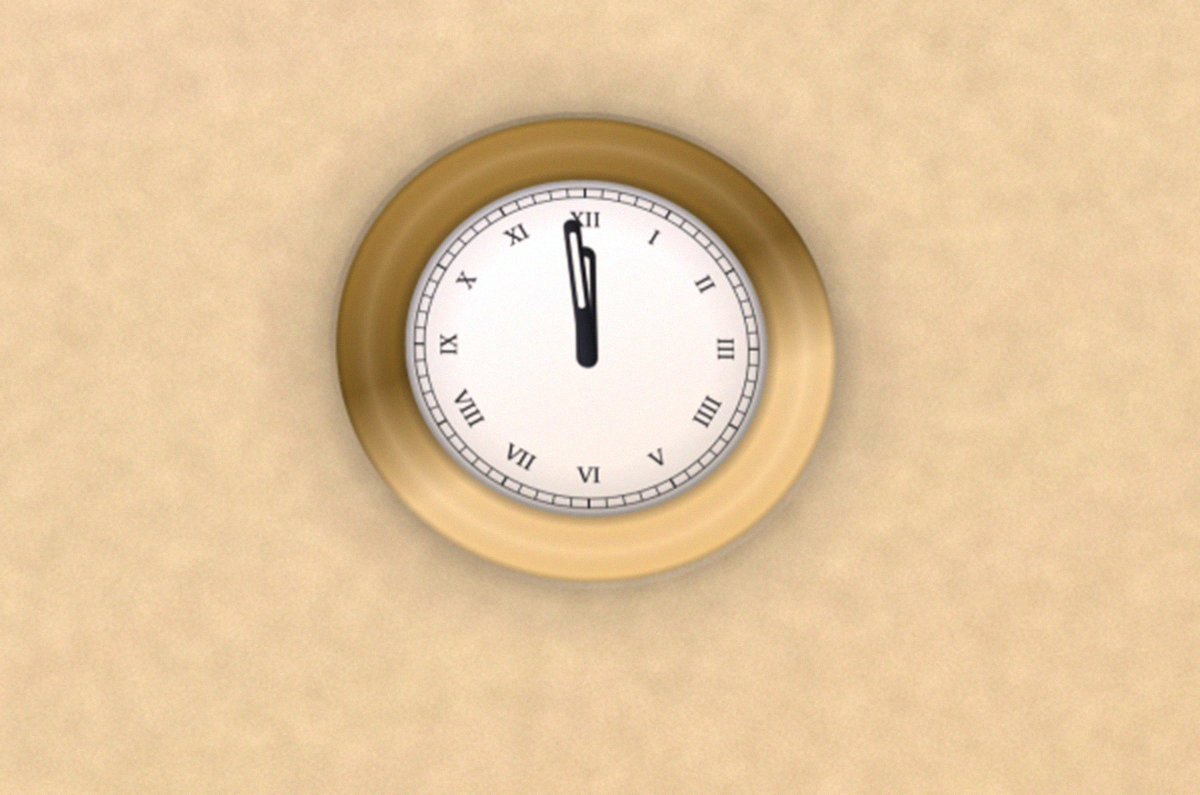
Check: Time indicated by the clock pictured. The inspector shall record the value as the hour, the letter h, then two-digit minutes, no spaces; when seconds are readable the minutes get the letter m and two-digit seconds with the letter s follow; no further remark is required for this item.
11h59
